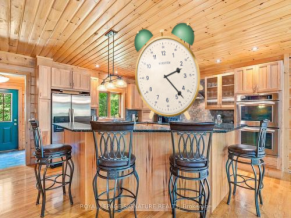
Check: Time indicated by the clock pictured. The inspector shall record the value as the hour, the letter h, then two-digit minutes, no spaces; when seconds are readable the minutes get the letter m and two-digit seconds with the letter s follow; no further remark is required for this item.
2h23
